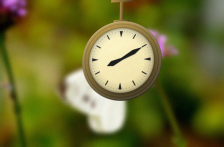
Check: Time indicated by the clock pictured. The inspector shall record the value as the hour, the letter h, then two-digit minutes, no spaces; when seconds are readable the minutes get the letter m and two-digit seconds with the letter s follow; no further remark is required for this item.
8h10
